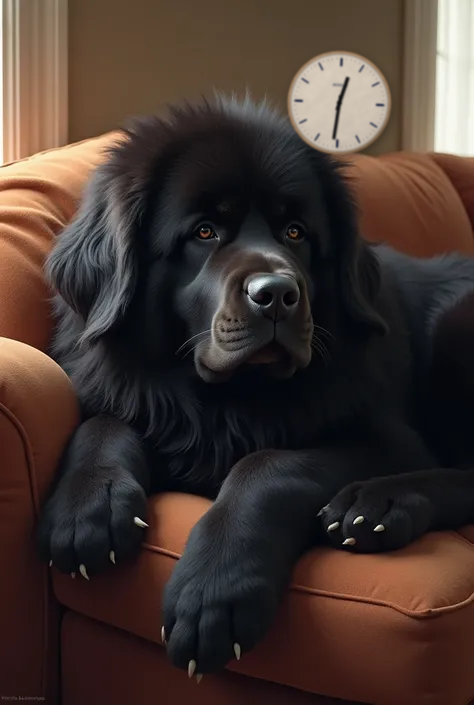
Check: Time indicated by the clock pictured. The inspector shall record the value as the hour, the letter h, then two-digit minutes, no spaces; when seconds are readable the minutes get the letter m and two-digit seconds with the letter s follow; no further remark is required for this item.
12h31
